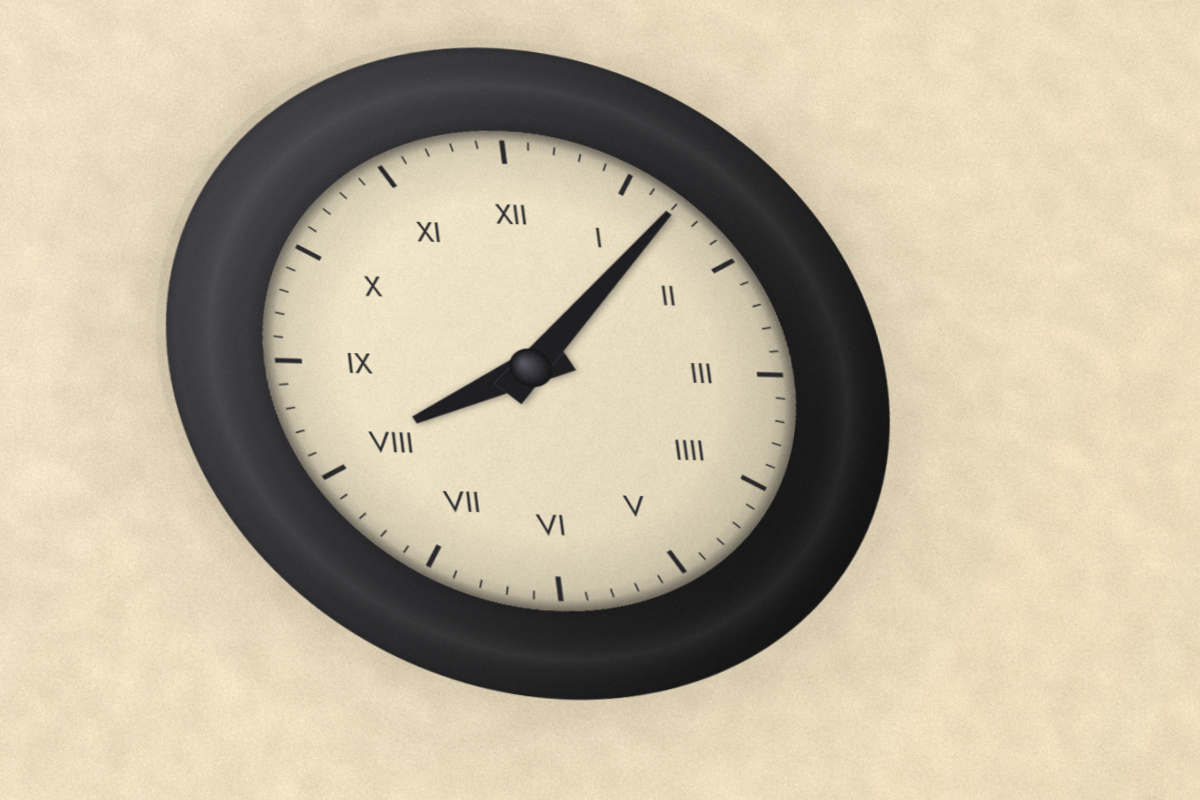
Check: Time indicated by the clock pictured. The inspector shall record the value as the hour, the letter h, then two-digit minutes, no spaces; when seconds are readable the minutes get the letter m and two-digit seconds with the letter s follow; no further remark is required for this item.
8h07
